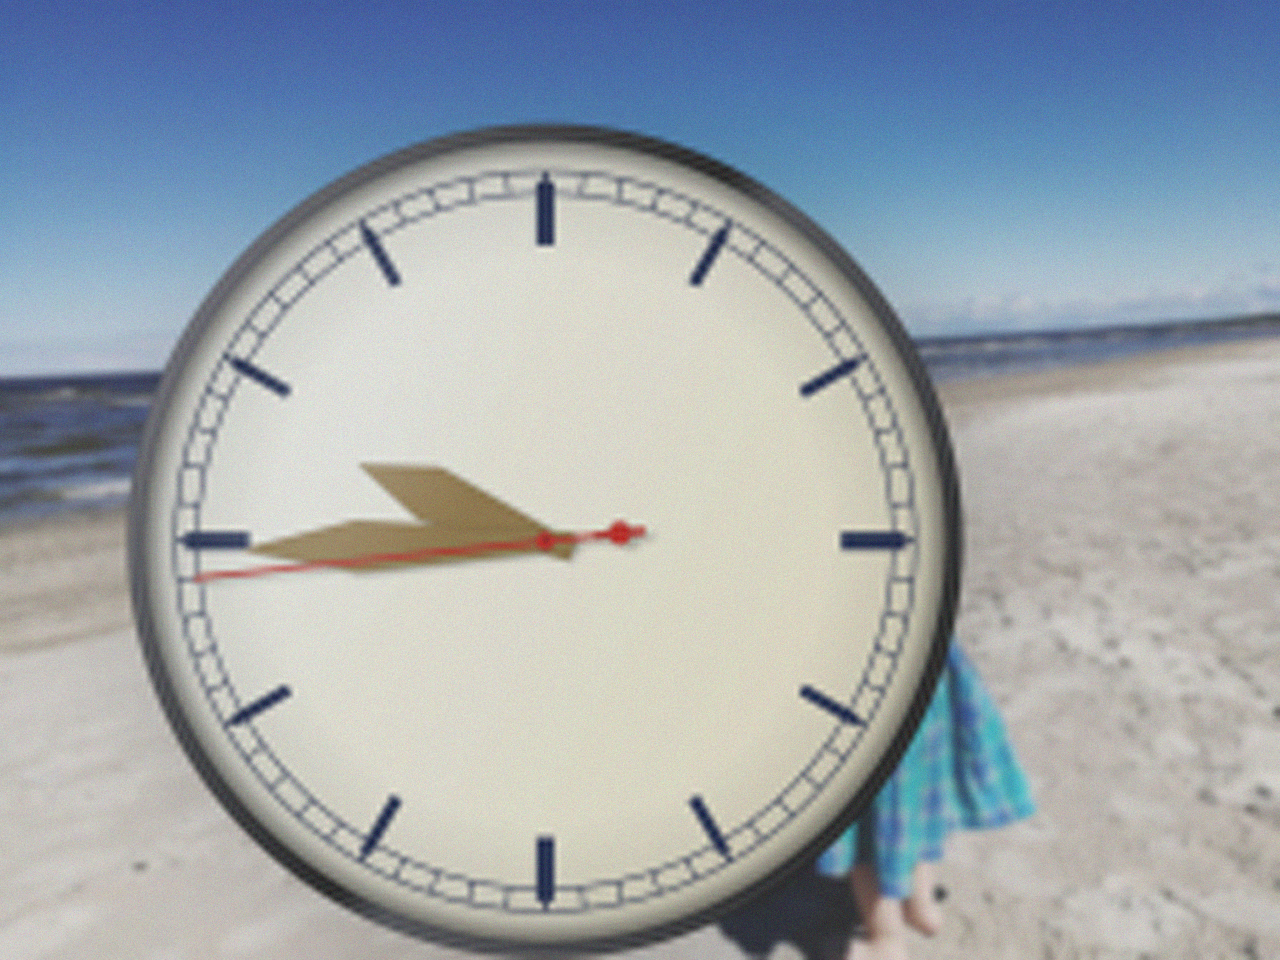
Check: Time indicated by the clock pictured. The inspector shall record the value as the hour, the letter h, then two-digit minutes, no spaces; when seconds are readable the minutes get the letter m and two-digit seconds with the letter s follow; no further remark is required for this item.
9h44m44s
